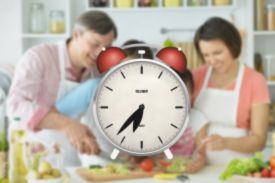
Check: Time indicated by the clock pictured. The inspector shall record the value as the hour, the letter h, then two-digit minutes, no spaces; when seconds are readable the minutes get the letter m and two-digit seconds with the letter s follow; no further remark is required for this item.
6h37
